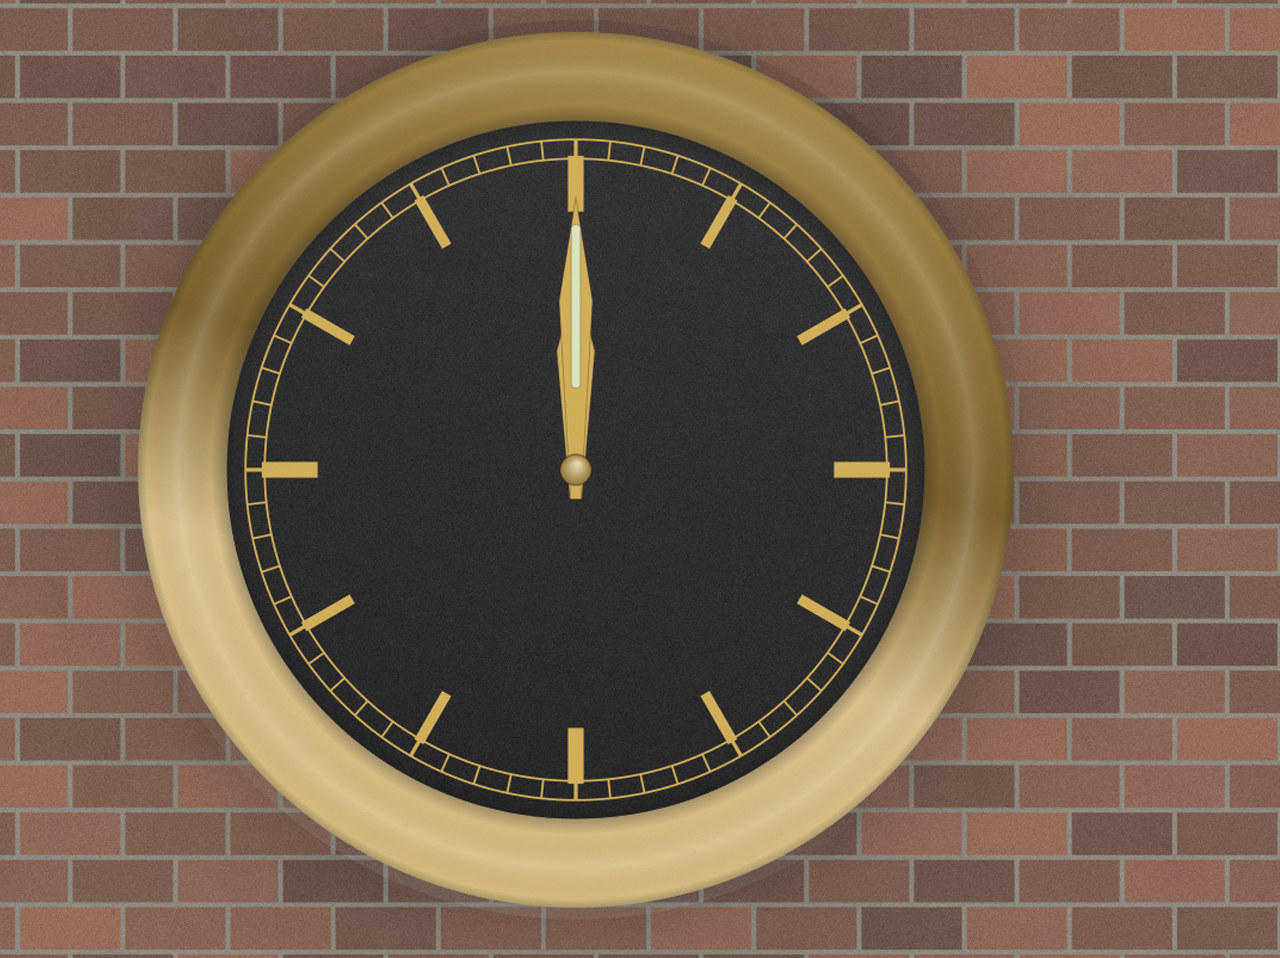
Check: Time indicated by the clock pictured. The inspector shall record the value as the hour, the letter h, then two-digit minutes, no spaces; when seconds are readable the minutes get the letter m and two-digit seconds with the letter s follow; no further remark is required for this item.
12h00
